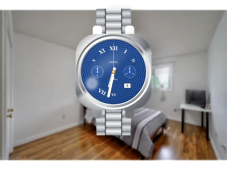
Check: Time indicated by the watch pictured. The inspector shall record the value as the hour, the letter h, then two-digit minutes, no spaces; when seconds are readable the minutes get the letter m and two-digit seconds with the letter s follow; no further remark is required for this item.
6h32
